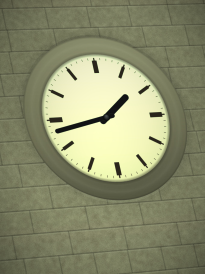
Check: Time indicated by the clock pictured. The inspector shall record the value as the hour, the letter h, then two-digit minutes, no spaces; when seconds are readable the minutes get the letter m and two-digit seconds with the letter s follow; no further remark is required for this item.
1h43
